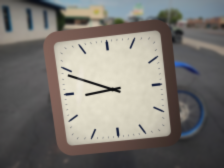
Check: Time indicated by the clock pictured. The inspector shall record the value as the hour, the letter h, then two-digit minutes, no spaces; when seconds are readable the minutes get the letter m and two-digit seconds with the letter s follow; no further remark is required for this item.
8h49
